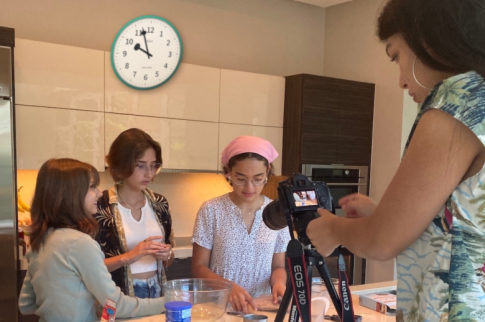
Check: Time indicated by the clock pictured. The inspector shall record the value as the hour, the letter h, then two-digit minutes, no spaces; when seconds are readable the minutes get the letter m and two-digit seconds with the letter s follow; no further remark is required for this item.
9h57
